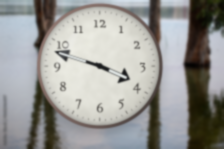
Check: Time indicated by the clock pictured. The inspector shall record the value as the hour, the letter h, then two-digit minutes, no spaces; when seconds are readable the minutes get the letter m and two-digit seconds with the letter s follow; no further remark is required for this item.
3h48
